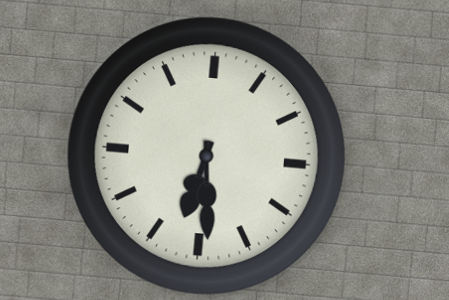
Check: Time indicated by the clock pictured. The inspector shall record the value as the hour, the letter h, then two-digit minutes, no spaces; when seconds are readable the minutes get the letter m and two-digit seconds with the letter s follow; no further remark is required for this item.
6h29
